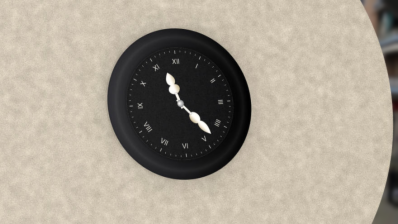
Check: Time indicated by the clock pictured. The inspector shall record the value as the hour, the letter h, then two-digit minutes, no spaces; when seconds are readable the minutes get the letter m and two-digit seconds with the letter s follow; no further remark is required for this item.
11h23
